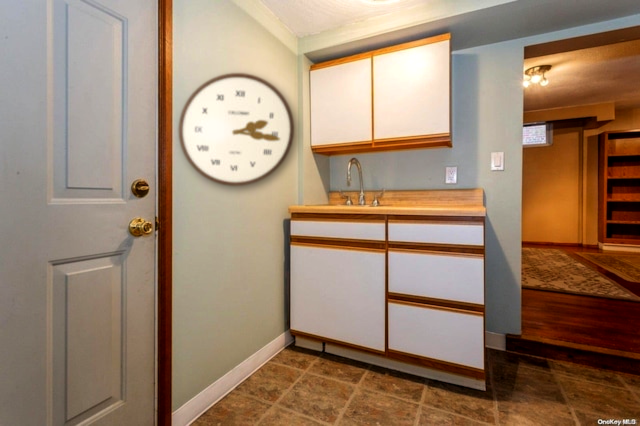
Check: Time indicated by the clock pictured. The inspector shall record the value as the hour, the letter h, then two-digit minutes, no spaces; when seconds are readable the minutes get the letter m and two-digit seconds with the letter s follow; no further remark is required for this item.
2h16
